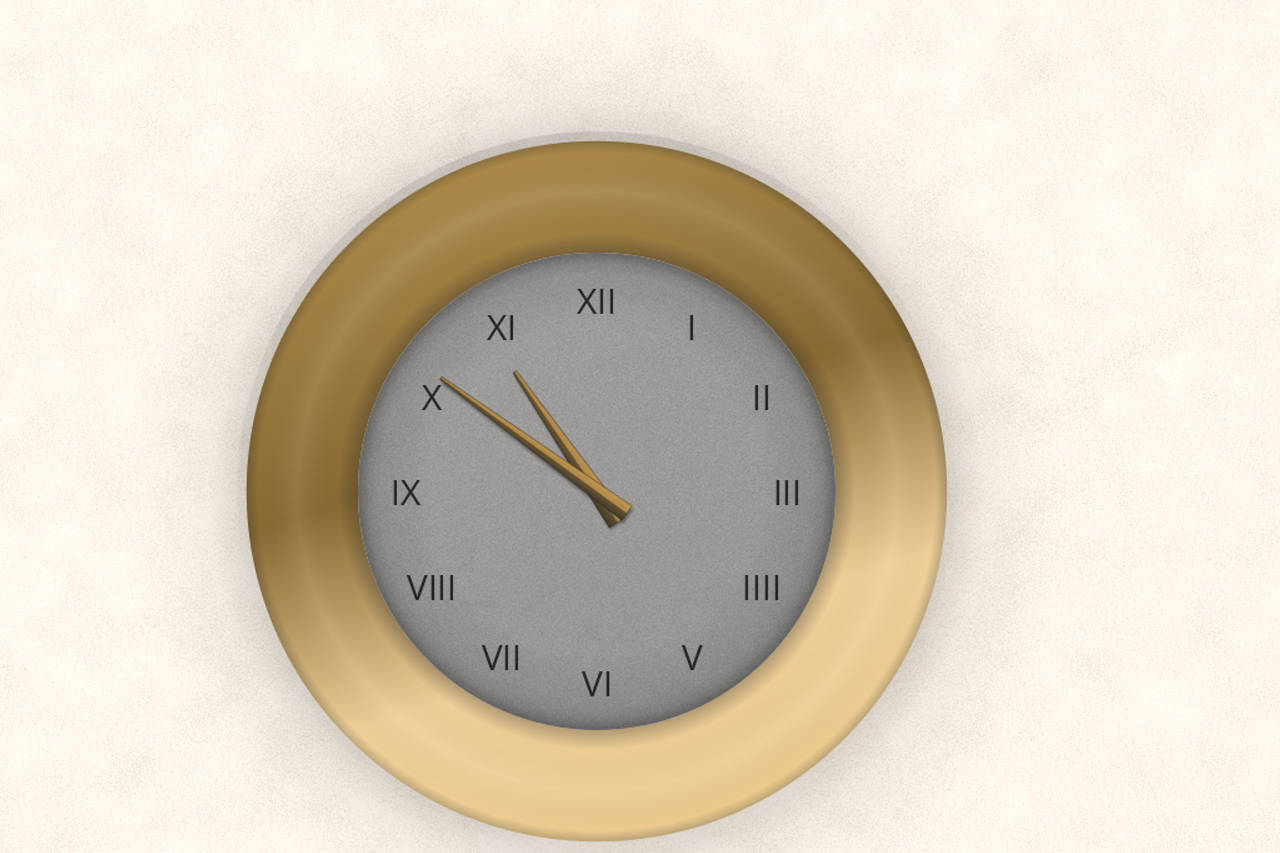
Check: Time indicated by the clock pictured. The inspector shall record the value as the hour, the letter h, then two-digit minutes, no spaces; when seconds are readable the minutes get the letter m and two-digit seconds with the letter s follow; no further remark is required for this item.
10h51
